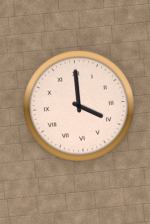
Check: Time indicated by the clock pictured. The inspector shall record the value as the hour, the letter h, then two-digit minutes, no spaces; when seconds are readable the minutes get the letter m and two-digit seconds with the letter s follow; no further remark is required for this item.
4h00
